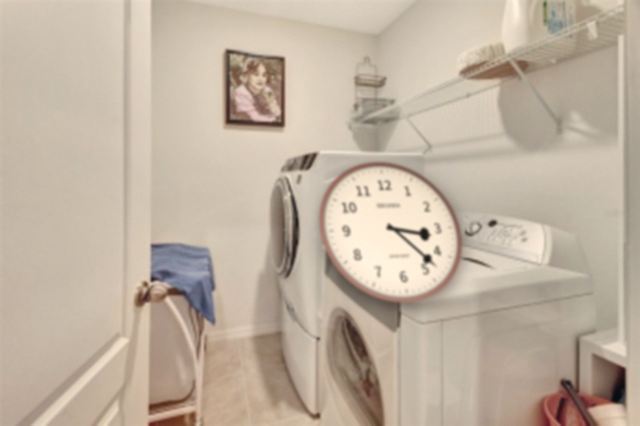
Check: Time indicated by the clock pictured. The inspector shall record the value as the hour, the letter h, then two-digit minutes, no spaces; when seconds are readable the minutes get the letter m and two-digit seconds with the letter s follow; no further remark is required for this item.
3h23
